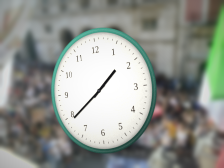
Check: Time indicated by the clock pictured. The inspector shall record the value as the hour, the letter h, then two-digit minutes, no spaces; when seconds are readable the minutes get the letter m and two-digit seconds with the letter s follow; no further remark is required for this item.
1h39
